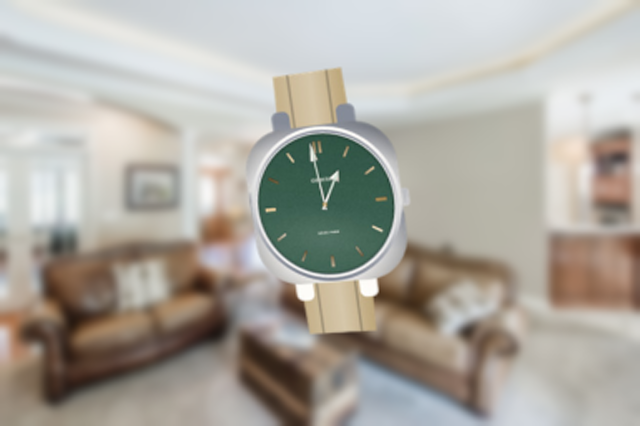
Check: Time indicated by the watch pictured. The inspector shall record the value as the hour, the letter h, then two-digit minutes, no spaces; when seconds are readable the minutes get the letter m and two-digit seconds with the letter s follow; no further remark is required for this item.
12h59
